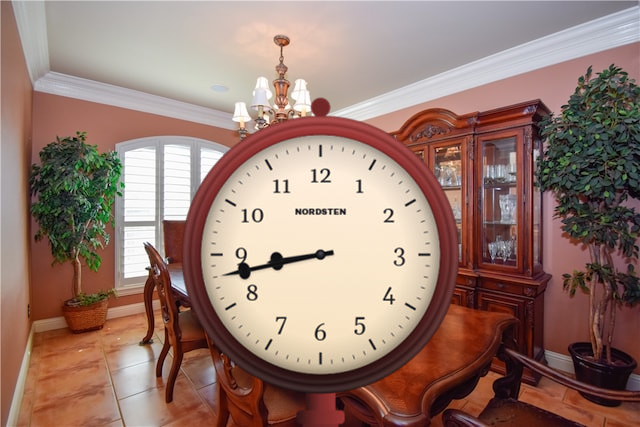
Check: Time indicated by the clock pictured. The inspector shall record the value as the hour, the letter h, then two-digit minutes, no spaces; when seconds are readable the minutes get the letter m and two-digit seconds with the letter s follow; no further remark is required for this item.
8h43
